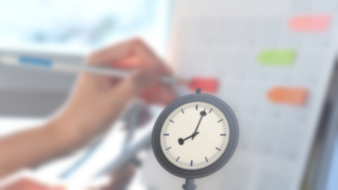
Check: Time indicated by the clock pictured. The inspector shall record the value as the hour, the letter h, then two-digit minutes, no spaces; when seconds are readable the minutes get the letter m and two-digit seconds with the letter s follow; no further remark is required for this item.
8h03
